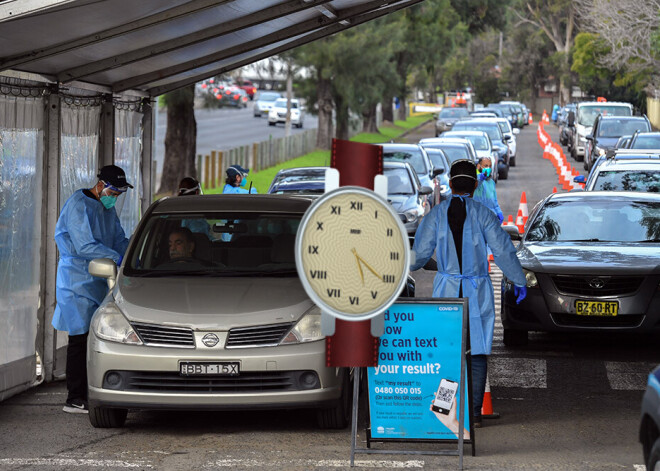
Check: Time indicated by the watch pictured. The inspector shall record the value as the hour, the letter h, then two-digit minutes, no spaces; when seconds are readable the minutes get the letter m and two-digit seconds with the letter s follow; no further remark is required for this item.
5h21
